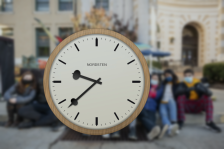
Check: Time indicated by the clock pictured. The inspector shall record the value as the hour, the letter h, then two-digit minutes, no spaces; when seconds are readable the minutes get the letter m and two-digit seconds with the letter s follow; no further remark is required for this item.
9h38
